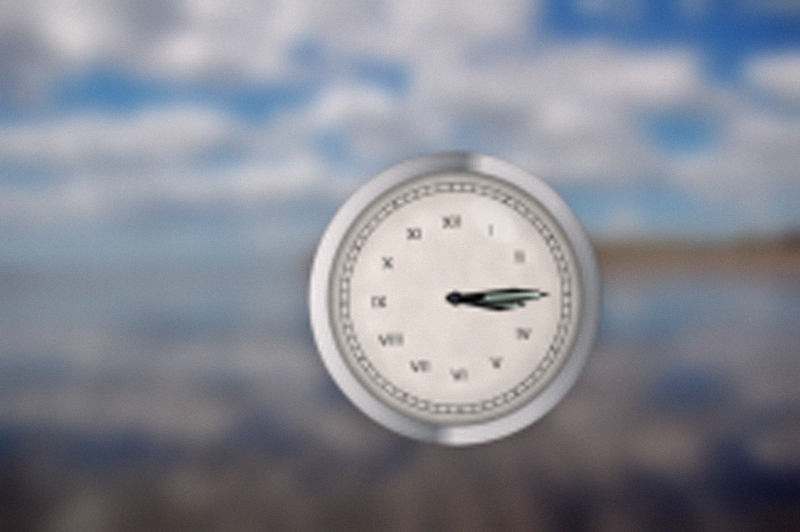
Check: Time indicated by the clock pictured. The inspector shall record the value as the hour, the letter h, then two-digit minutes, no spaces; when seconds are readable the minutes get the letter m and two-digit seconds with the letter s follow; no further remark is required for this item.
3h15
